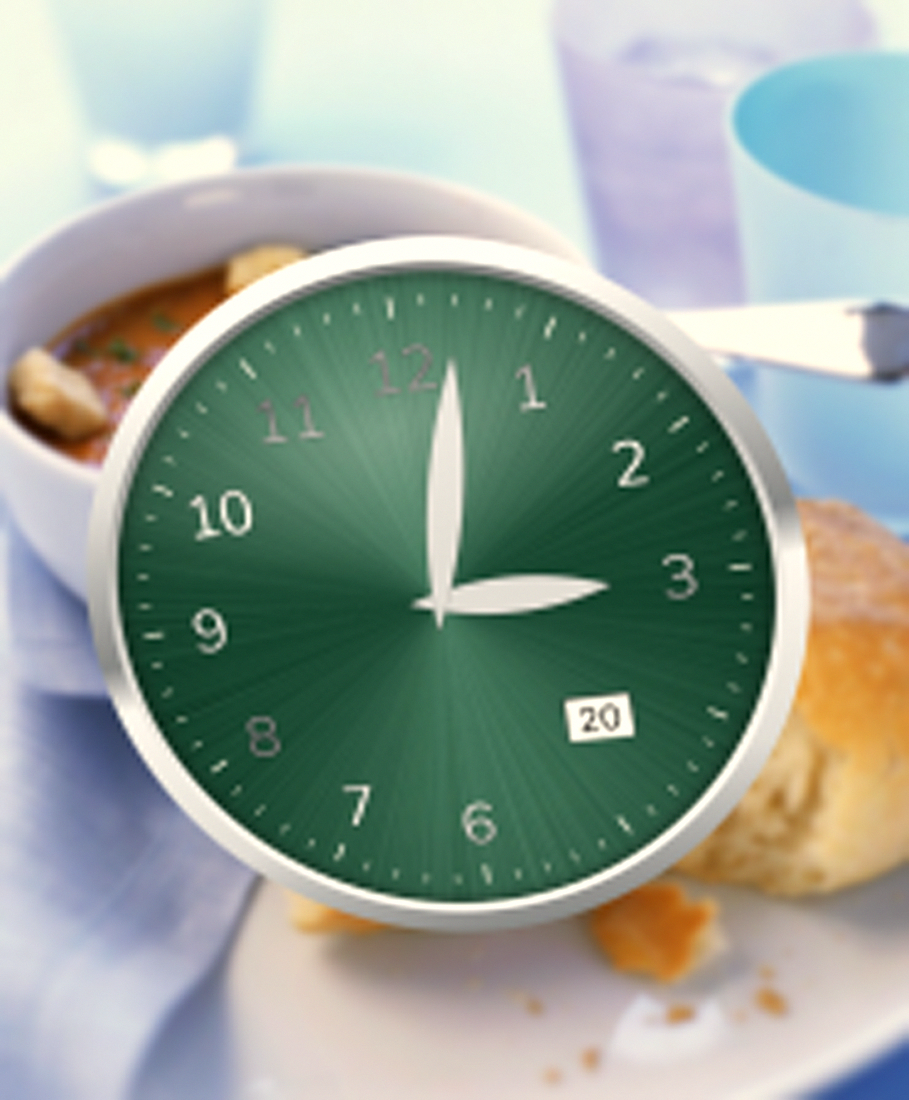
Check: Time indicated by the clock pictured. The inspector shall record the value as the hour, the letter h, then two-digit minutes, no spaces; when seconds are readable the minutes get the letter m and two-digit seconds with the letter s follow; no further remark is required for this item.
3h02
